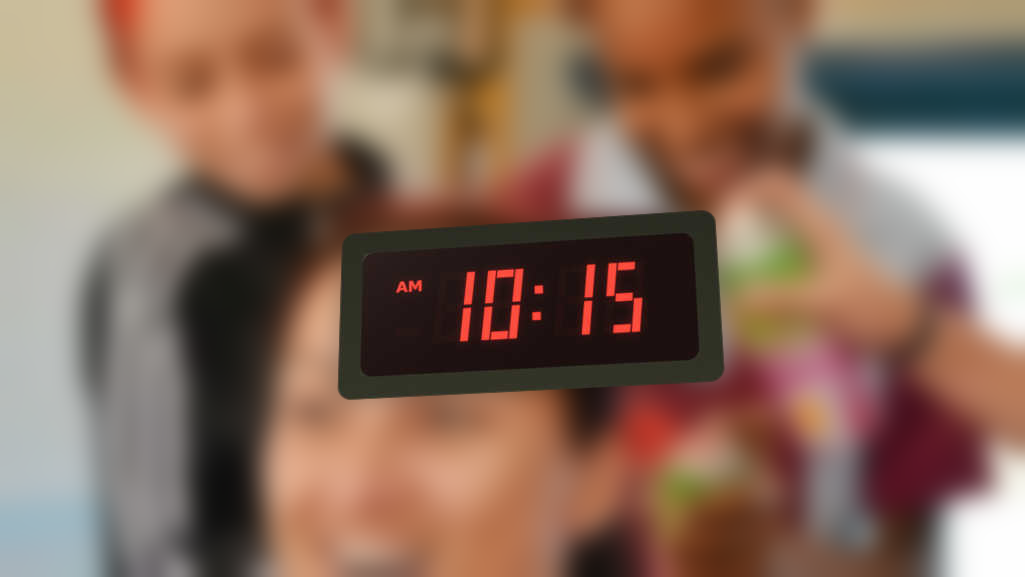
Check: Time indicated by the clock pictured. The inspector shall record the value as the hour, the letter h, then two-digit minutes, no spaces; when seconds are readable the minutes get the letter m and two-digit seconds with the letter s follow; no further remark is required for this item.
10h15
